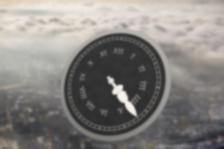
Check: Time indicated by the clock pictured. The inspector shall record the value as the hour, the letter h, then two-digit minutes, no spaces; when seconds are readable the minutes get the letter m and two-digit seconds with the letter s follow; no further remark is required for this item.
4h22
